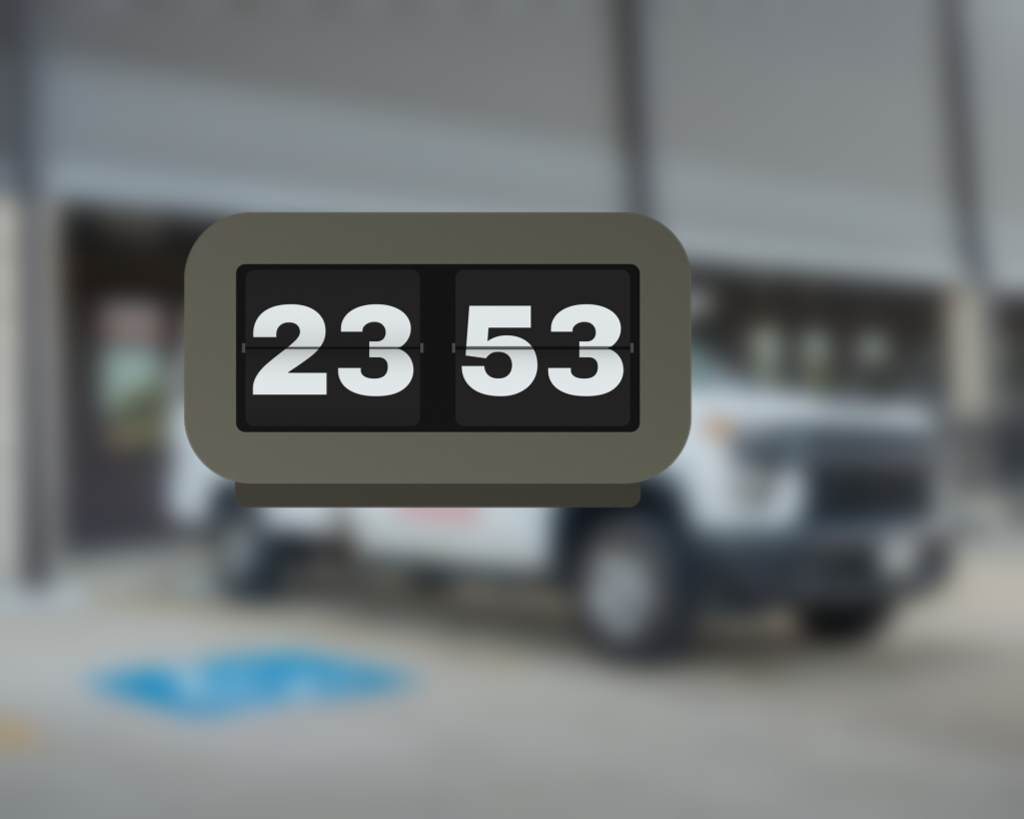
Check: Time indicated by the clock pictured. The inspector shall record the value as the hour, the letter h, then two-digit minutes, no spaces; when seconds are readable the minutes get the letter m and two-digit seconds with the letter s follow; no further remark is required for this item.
23h53
